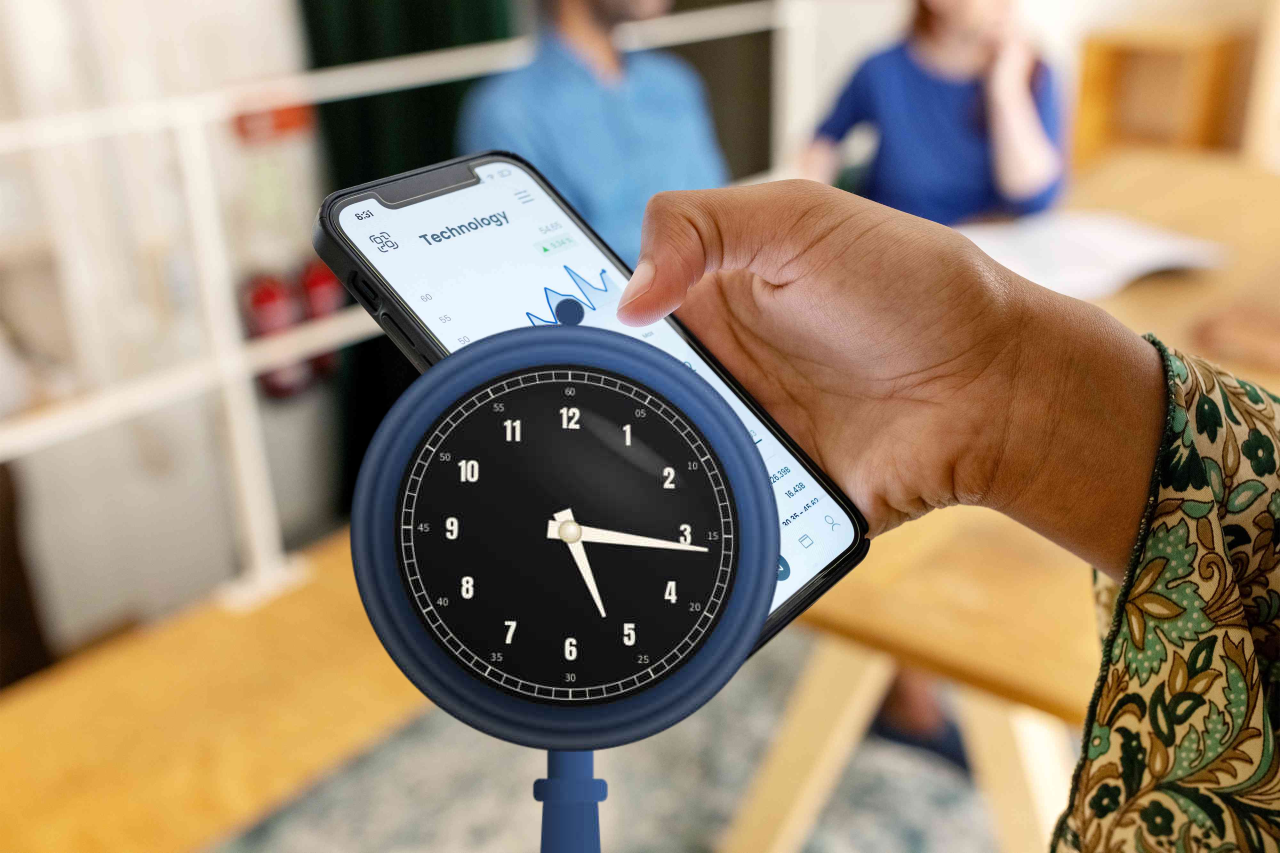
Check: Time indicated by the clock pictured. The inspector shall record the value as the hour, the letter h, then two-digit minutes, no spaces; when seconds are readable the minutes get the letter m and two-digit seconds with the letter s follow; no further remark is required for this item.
5h16
